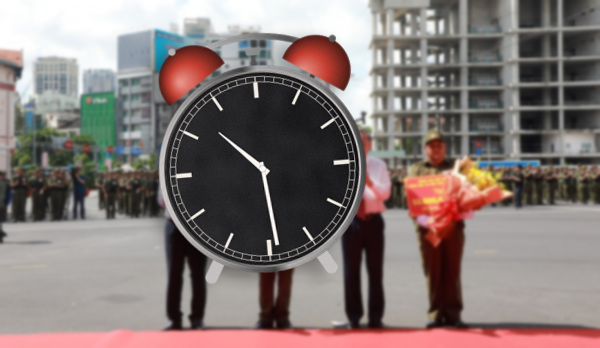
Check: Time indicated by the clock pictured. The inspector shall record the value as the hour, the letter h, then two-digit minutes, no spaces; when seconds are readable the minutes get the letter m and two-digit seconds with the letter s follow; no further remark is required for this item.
10h29
